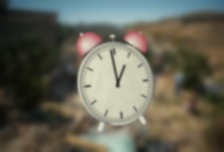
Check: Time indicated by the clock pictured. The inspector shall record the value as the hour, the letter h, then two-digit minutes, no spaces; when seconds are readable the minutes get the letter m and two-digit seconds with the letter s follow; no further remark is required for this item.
12h59
